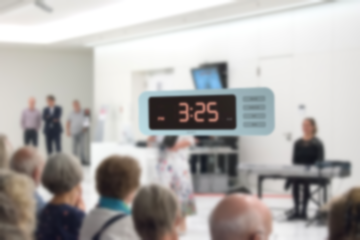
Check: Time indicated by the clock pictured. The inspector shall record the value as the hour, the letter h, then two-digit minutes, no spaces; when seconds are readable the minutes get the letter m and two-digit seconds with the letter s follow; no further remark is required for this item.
3h25
